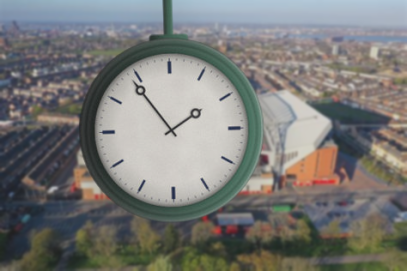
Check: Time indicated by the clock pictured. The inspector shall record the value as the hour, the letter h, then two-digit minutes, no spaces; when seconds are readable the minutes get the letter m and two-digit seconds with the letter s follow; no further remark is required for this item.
1h54
